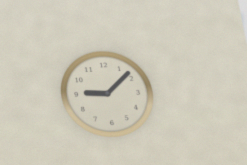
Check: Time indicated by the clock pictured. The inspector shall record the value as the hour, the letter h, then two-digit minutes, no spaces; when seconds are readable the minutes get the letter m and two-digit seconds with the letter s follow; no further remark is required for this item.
9h08
